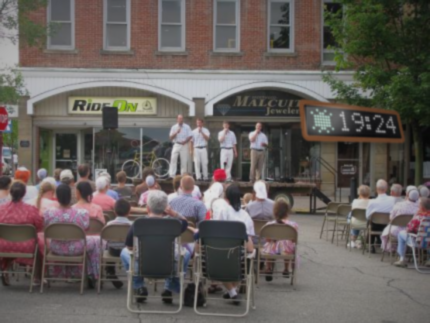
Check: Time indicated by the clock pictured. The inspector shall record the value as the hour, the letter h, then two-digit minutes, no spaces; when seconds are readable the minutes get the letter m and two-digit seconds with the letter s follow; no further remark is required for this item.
19h24
